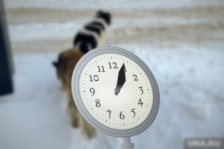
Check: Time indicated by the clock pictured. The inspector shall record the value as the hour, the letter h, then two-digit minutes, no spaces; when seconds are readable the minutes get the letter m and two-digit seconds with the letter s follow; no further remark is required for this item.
1h04
